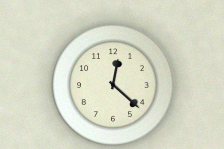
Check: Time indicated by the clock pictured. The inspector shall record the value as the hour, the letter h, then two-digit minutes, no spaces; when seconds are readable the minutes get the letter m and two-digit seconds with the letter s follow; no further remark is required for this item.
12h22
